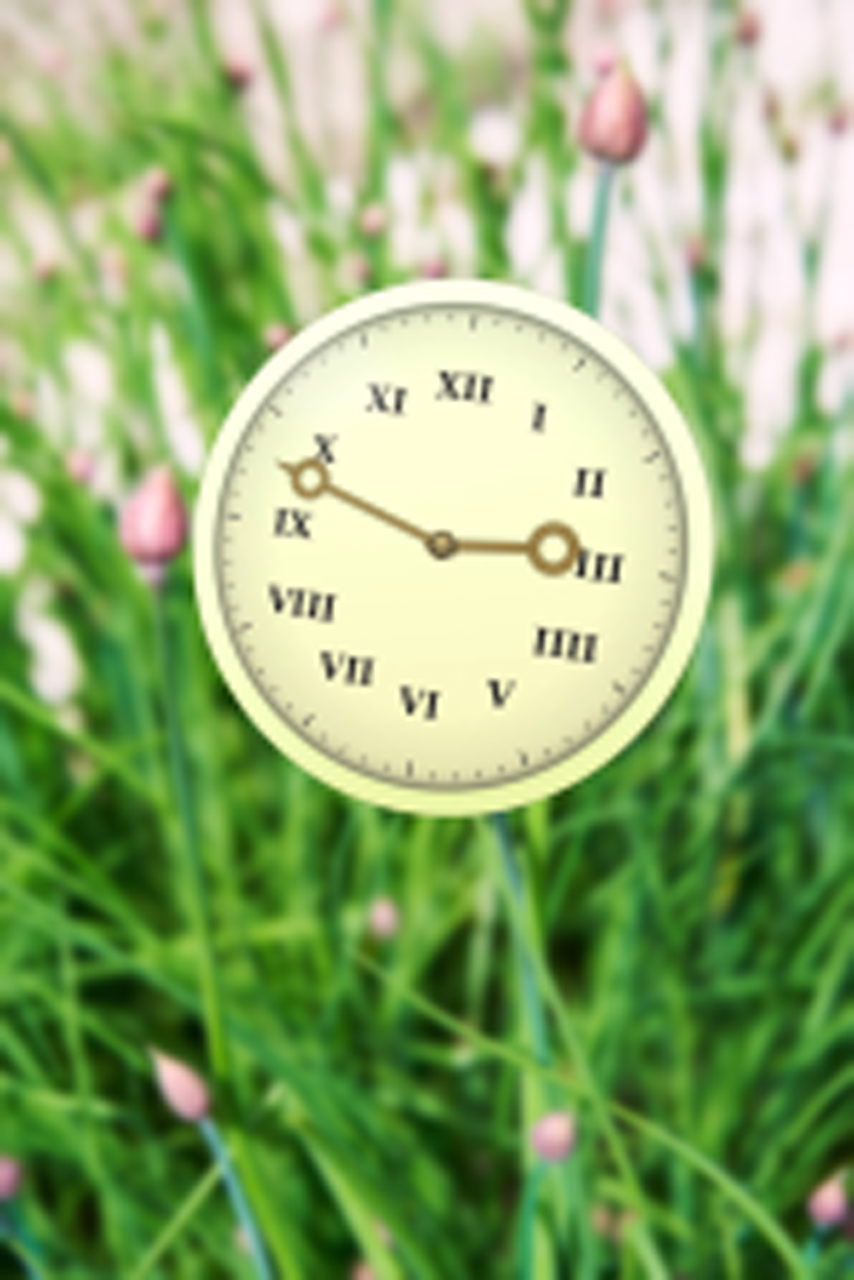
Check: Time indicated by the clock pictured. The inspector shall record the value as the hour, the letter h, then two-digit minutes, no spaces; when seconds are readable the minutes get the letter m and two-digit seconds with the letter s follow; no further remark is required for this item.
2h48
